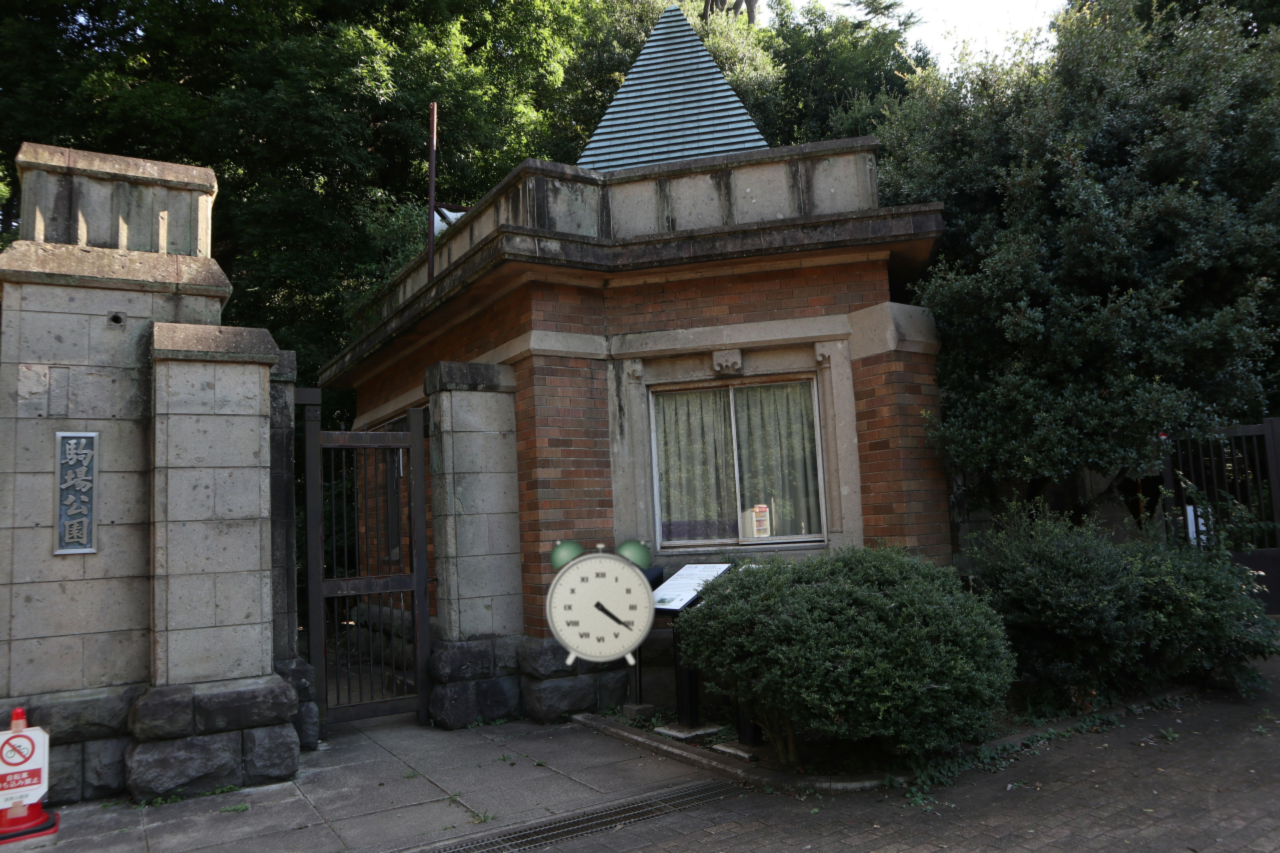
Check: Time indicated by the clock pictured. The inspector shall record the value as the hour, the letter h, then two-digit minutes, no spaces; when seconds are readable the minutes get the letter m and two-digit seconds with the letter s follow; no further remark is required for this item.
4h21
